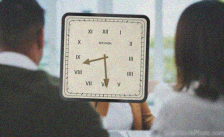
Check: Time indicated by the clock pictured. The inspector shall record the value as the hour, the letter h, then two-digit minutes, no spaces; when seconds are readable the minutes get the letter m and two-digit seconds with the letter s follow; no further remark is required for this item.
8h29
